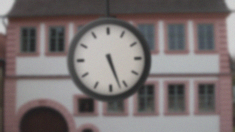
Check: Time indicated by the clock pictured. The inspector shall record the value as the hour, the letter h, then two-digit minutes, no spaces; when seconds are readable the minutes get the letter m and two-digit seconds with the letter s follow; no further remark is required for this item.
5h27
